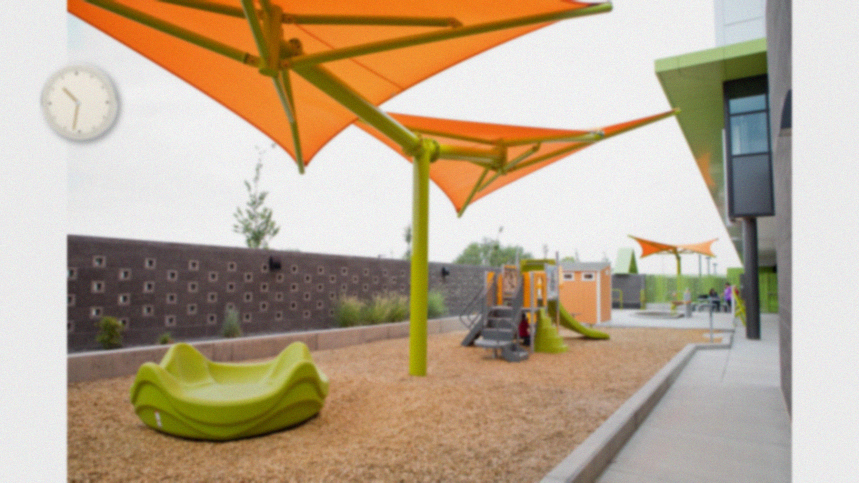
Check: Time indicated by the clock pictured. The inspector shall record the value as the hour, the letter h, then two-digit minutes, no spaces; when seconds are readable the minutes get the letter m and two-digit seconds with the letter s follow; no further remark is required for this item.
10h32
